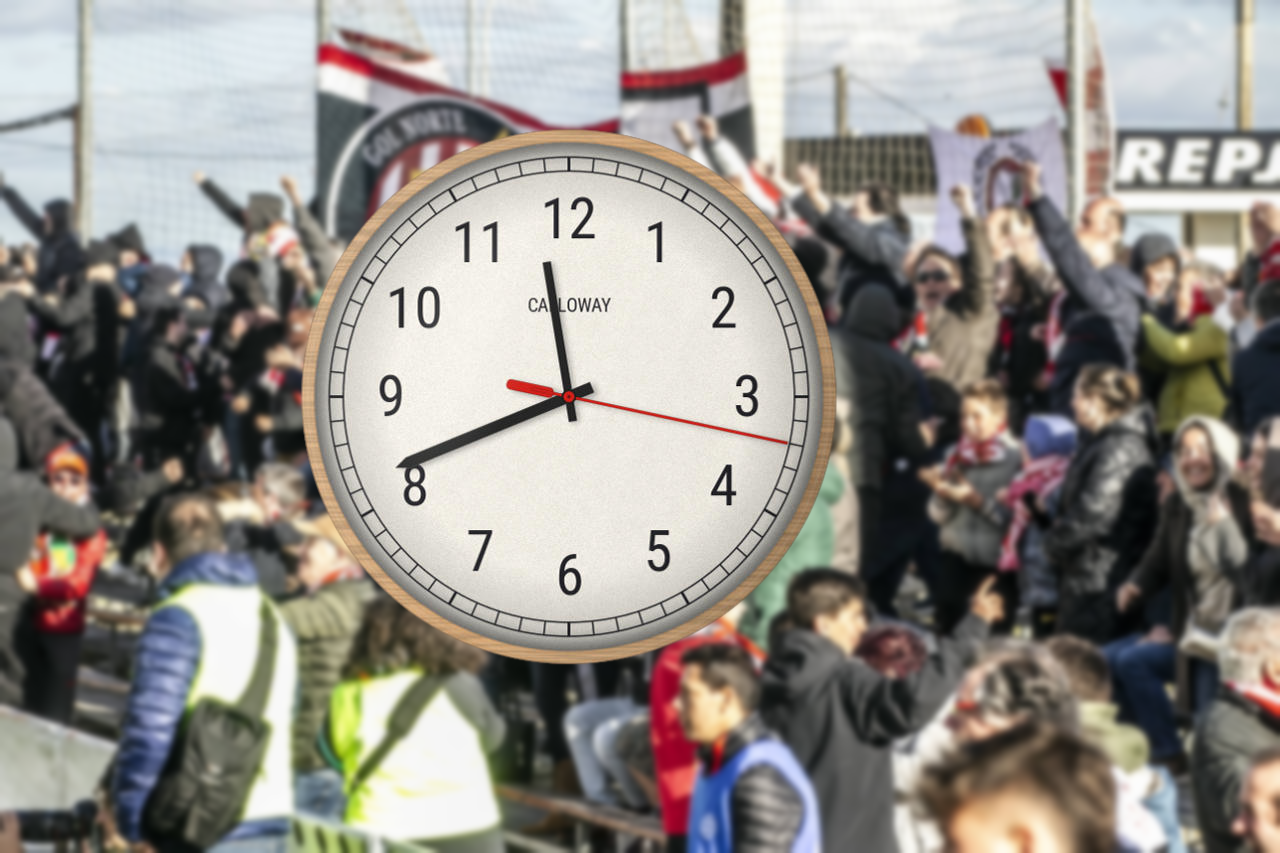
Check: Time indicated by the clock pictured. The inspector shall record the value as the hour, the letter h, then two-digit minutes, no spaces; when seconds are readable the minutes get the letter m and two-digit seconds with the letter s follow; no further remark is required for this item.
11h41m17s
